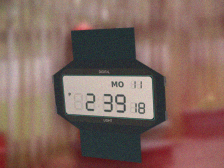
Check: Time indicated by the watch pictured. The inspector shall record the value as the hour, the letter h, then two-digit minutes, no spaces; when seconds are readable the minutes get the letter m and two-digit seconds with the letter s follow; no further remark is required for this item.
2h39m18s
